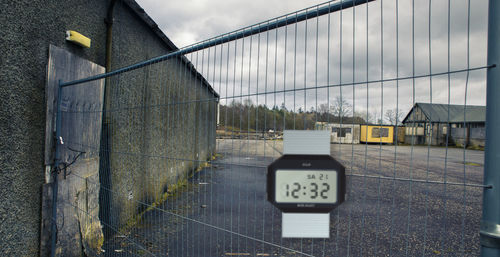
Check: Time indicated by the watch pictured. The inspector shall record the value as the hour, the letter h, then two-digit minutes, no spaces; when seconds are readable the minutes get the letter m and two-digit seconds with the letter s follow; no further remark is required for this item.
12h32
